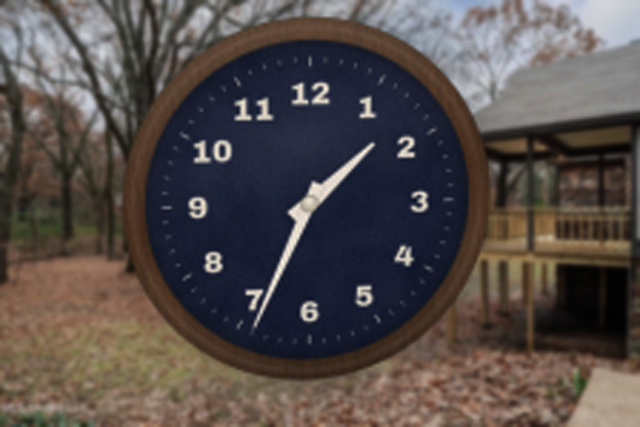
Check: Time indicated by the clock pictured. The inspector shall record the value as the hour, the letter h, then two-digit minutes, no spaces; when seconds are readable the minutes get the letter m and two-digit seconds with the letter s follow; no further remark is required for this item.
1h34
